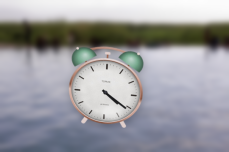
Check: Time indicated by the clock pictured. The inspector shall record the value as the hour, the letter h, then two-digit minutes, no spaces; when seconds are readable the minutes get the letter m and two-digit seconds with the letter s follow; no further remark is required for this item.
4h21
